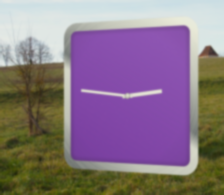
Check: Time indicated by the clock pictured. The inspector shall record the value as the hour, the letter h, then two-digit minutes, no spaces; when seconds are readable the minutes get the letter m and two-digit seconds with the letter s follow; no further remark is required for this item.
2h46
